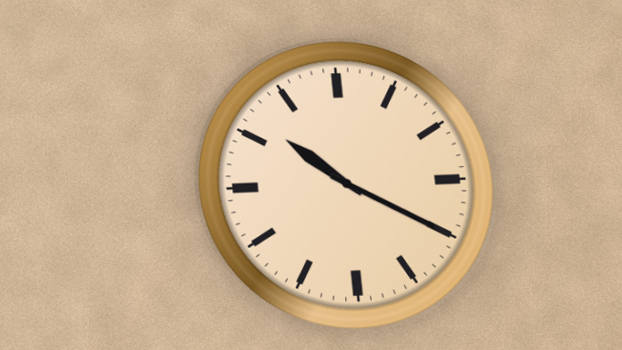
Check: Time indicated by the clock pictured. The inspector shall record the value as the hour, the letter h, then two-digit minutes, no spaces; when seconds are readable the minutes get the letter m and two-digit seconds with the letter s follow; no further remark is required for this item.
10h20
